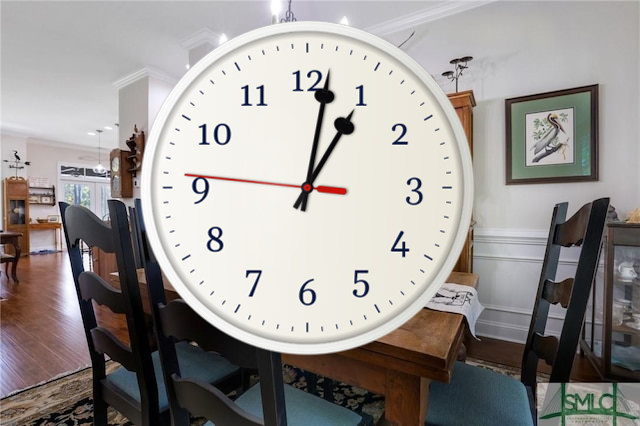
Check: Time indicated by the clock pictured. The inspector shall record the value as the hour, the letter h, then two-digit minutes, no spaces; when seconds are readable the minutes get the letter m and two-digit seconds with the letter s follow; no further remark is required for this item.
1h01m46s
